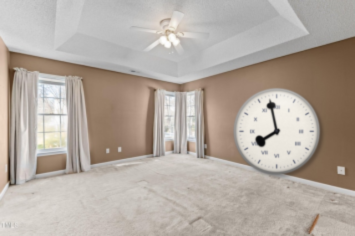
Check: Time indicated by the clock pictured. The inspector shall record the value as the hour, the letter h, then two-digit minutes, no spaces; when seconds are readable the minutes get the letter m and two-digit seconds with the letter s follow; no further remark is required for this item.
7h58
